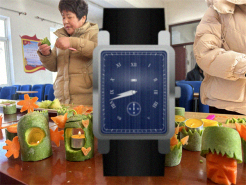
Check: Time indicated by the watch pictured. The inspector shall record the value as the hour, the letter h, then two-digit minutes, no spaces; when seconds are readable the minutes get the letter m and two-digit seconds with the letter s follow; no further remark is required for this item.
8h42
